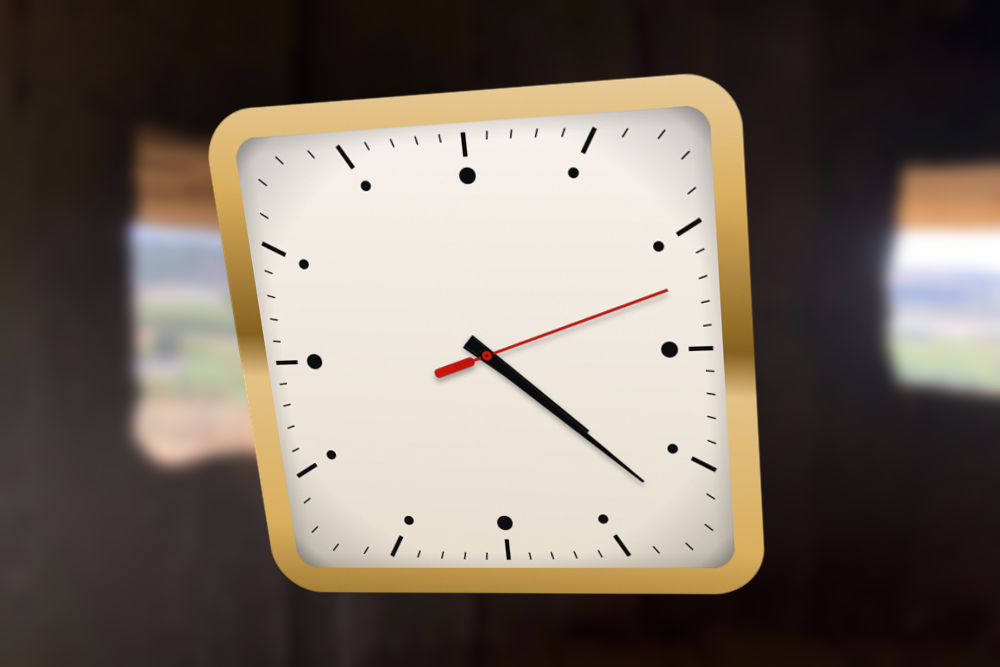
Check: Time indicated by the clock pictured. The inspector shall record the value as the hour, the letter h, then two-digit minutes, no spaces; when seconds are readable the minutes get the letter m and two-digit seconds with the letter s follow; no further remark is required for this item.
4h22m12s
